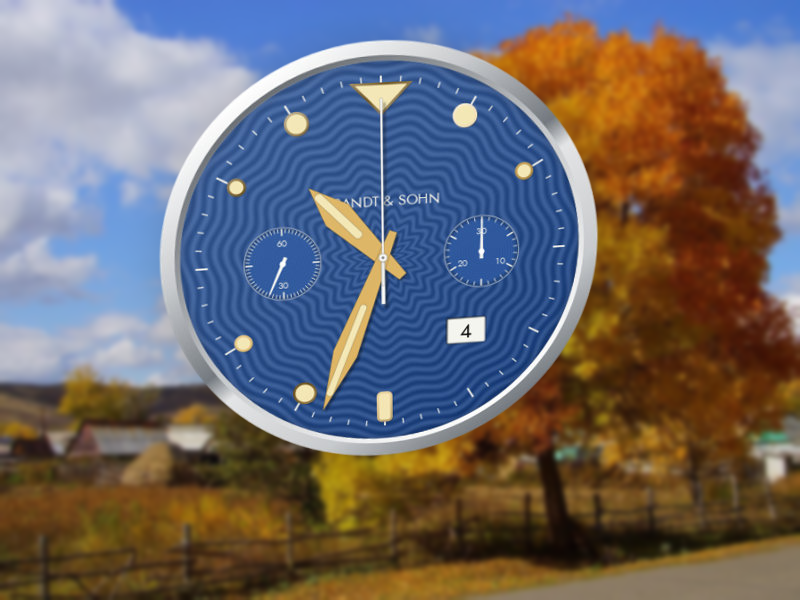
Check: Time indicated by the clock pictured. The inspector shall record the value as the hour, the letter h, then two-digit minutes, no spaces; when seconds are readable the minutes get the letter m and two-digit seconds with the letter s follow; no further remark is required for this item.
10h33m34s
